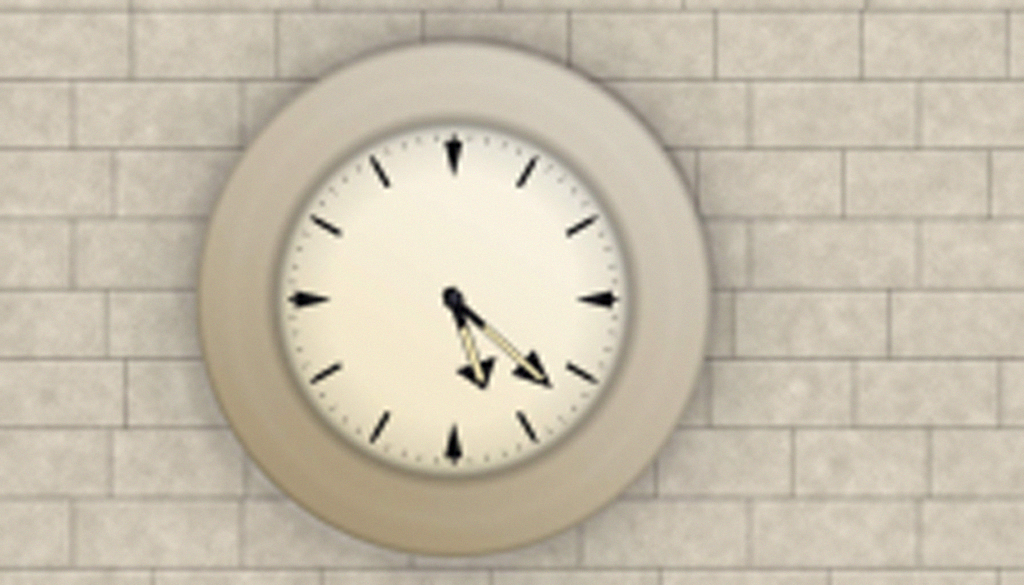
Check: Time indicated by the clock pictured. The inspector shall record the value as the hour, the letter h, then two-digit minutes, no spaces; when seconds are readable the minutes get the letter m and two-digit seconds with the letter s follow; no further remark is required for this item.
5h22
